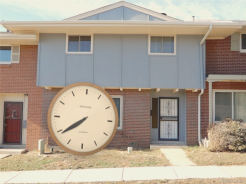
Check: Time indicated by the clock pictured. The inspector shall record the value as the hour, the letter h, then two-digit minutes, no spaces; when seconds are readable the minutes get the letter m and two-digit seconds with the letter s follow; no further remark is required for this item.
7h39
